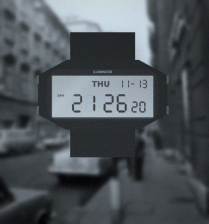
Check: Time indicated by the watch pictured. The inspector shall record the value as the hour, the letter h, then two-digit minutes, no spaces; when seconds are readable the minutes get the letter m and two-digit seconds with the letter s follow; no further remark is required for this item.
21h26m20s
